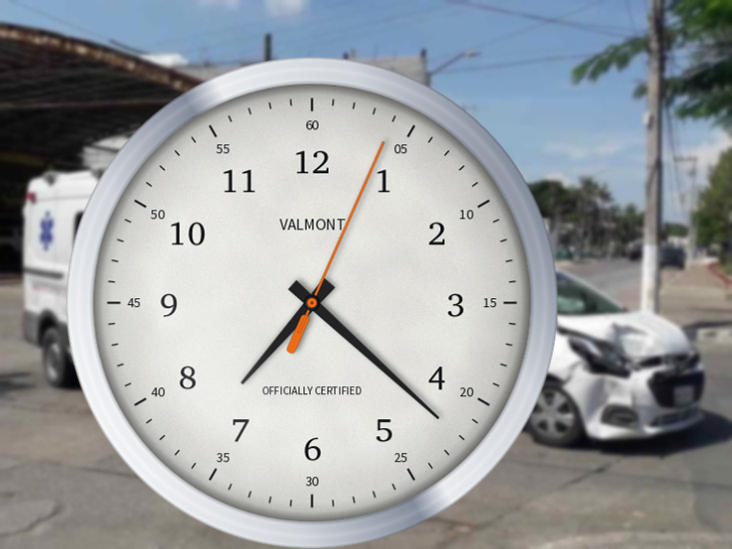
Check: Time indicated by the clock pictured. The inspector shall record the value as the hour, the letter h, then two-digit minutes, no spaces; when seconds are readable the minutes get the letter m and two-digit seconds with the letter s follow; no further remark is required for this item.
7h22m04s
